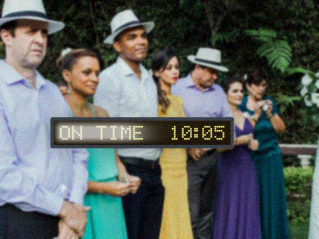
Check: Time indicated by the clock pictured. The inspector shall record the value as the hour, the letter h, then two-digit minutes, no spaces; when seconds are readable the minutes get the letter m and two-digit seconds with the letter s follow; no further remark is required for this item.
10h05
